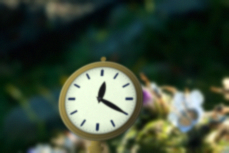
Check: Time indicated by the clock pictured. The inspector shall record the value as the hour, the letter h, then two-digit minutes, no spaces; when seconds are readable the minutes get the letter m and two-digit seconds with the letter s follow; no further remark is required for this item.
12h20
